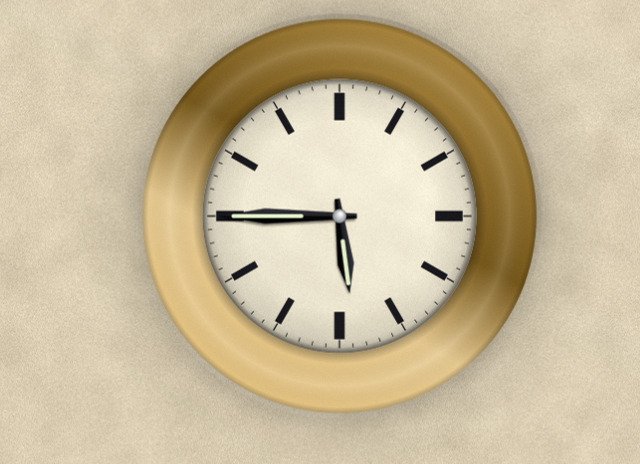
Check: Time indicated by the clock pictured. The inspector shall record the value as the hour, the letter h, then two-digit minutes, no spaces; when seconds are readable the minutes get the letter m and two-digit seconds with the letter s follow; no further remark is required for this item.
5h45
